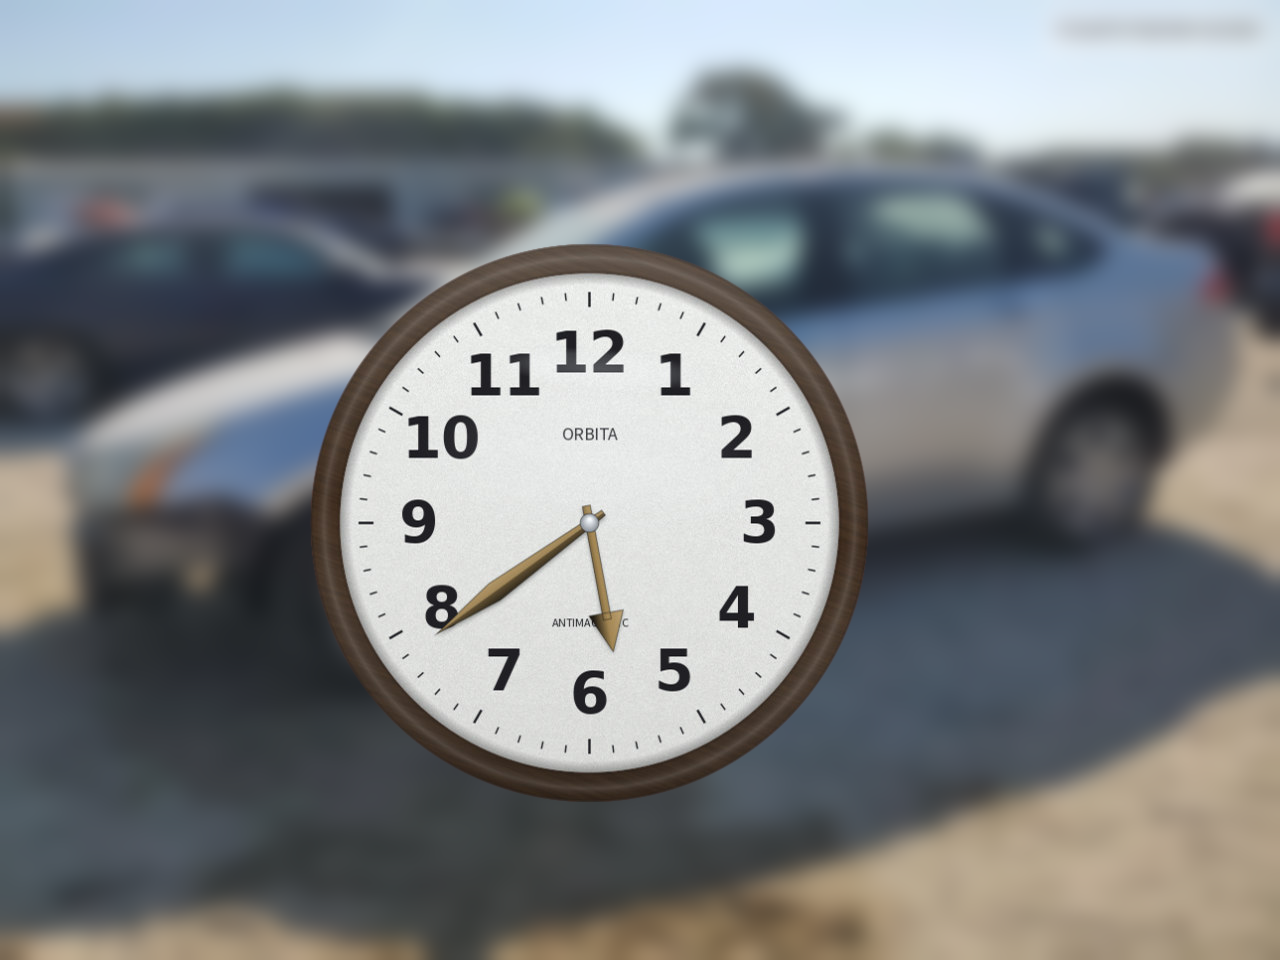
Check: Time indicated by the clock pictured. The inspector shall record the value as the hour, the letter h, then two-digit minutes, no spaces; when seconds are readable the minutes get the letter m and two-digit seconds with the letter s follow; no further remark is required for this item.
5h39
